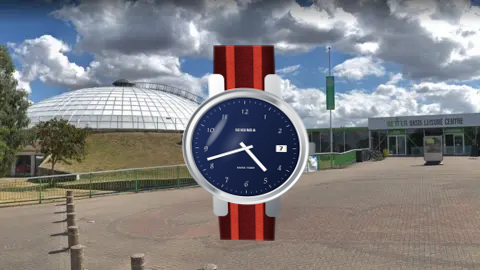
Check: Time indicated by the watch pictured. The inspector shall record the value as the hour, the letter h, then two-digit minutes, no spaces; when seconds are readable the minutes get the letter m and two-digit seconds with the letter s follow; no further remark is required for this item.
4h42
